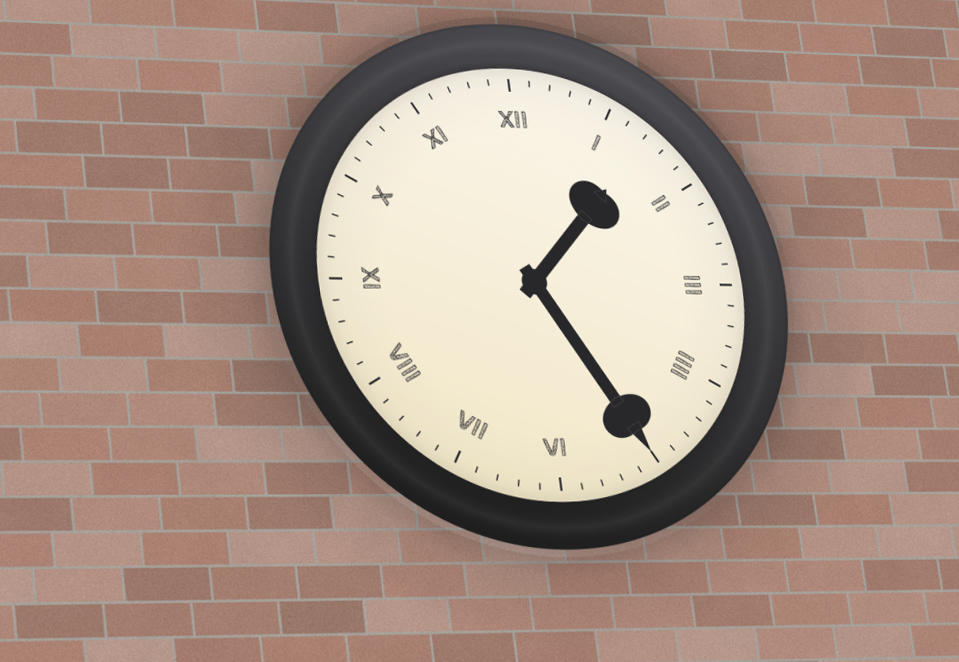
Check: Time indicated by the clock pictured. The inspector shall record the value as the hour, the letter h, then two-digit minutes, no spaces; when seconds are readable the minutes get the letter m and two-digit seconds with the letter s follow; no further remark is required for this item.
1h25
